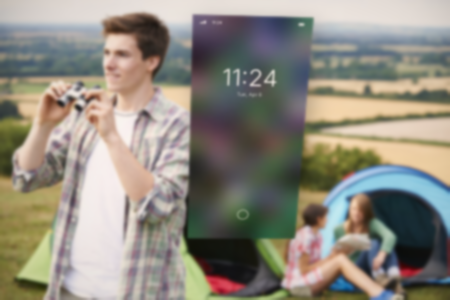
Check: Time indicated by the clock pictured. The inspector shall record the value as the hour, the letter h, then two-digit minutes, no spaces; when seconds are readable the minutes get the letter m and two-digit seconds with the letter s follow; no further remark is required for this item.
11h24
